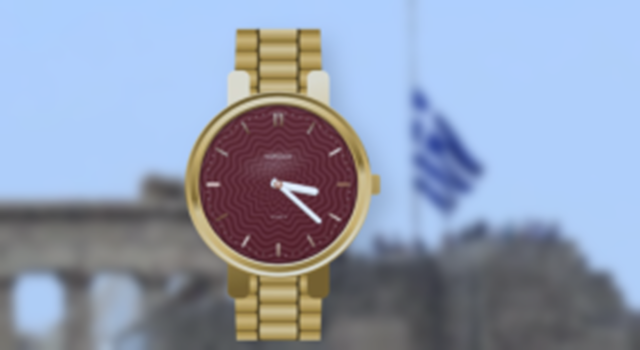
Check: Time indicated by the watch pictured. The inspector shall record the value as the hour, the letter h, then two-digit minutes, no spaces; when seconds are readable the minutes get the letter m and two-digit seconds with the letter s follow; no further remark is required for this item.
3h22
